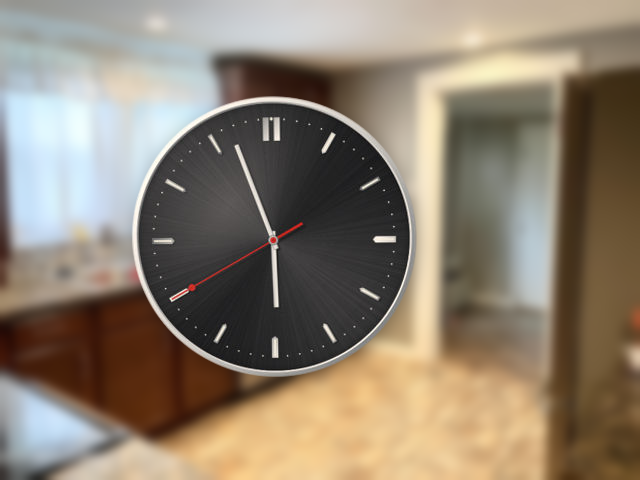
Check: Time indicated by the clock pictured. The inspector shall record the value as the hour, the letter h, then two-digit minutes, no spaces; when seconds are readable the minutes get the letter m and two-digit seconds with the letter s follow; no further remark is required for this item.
5h56m40s
